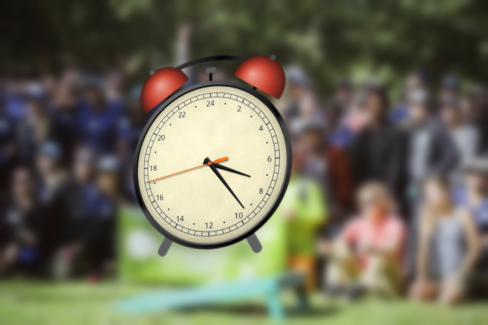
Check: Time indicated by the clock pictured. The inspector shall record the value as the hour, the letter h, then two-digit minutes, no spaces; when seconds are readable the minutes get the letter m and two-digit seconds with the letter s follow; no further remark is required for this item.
7h23m43s
